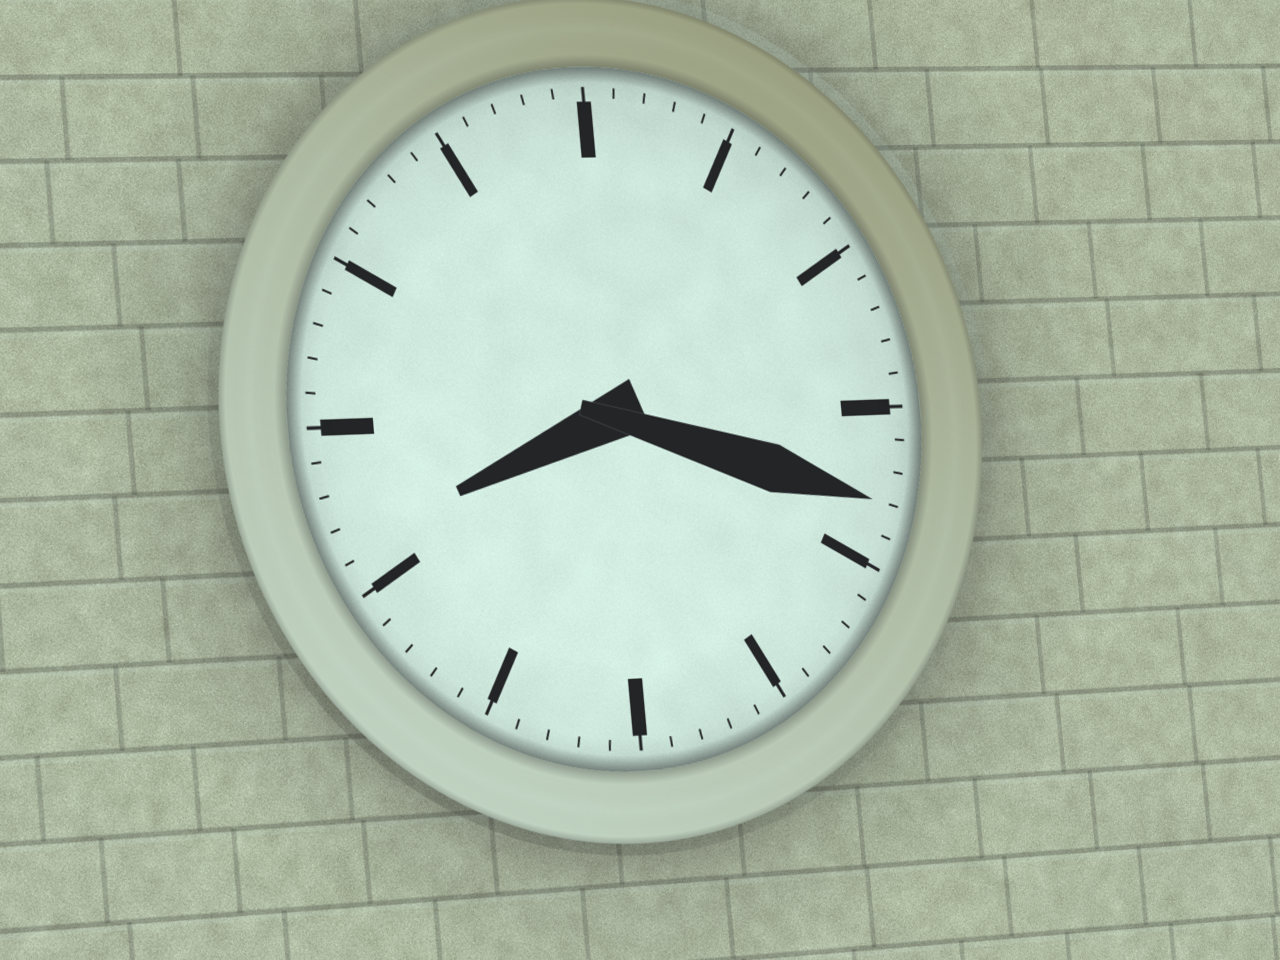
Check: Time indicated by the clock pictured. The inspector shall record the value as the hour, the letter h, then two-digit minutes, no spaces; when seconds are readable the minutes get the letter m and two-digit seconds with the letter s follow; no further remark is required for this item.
8h18
